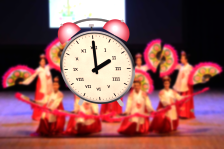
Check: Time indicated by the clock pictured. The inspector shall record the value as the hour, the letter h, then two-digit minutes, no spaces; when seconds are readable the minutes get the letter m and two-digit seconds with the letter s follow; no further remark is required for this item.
2h00
